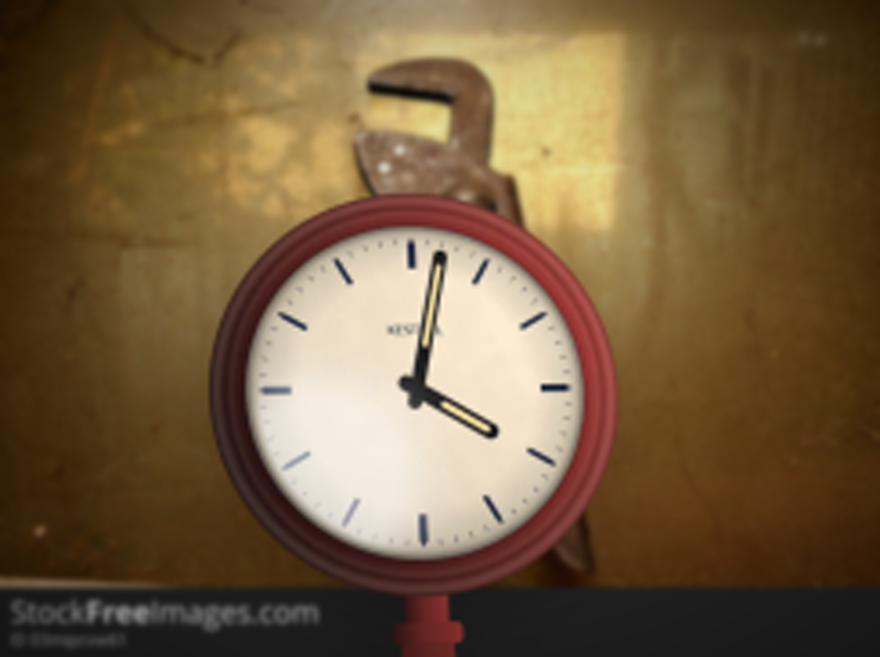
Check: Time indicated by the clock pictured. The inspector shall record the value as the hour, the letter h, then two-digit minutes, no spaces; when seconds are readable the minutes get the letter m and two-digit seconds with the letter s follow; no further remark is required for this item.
4h02
